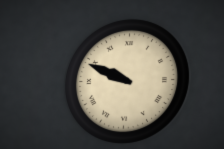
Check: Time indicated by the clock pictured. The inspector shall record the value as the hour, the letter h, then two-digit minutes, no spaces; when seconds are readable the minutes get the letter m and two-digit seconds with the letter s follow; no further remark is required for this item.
9h49
